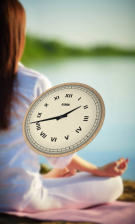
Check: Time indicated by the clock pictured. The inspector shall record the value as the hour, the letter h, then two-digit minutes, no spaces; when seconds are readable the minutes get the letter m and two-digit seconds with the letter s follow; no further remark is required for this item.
1h42
